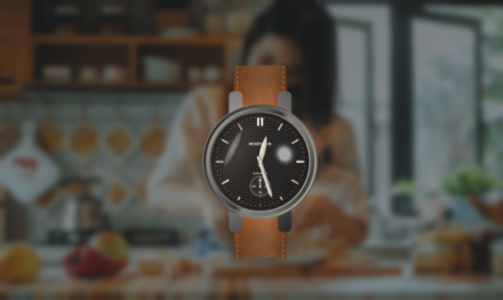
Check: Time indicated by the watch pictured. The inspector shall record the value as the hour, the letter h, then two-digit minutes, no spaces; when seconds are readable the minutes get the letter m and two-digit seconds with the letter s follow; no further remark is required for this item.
12h27
